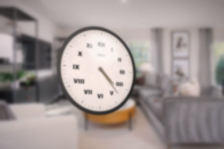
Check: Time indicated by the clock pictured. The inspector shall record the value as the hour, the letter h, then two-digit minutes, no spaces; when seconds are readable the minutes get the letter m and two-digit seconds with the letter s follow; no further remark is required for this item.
4h23
